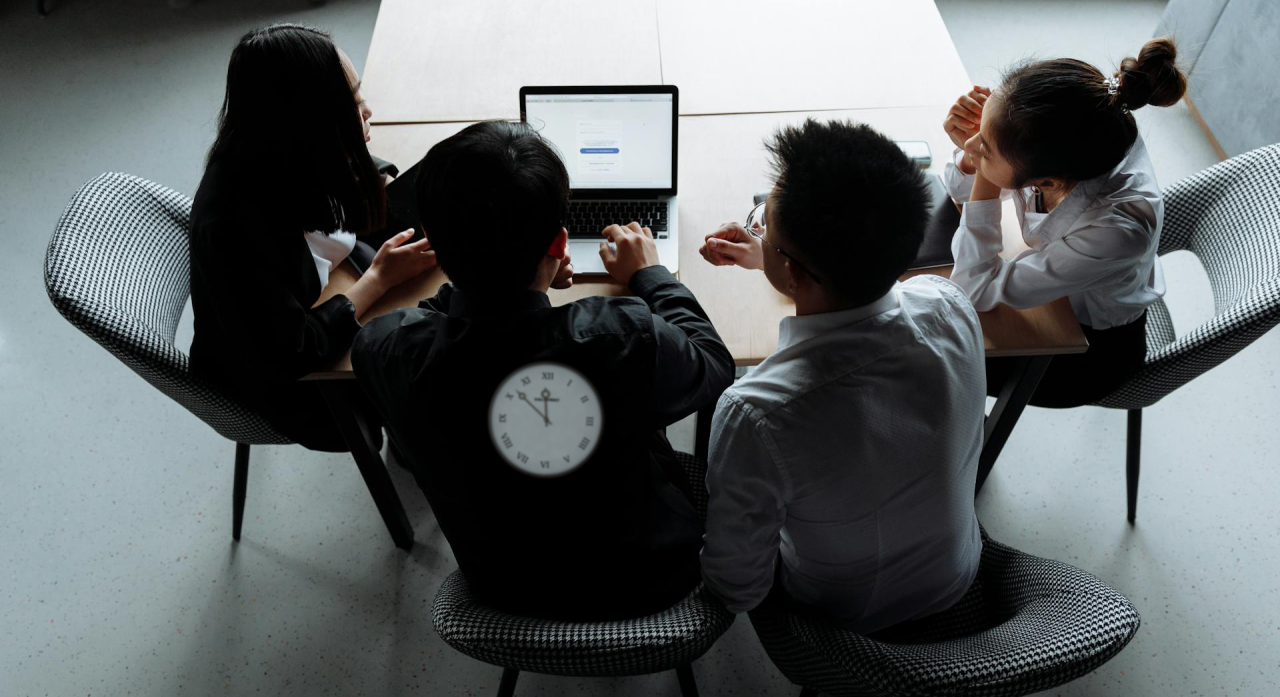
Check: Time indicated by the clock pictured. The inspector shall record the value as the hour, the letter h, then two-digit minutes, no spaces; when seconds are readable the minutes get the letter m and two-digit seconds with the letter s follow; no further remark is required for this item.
11h52
